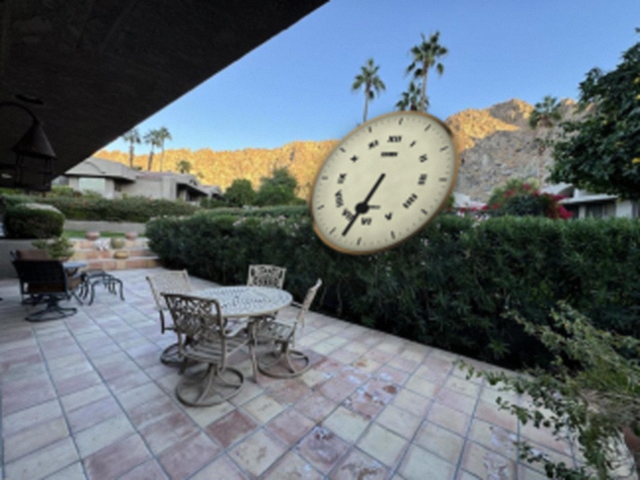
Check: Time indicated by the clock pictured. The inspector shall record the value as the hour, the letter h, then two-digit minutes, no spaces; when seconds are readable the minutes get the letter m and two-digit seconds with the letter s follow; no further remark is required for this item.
6h33
